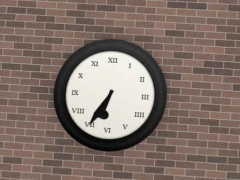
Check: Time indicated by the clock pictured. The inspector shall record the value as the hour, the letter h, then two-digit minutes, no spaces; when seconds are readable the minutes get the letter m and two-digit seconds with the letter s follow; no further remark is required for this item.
6h35
